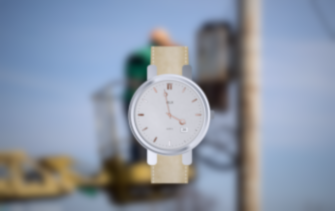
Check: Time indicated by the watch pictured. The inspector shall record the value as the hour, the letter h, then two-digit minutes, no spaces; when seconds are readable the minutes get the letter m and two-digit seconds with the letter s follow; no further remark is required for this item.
3h58
